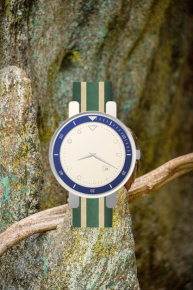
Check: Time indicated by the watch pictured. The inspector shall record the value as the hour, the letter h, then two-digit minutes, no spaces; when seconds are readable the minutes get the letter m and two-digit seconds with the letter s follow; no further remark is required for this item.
8h20
